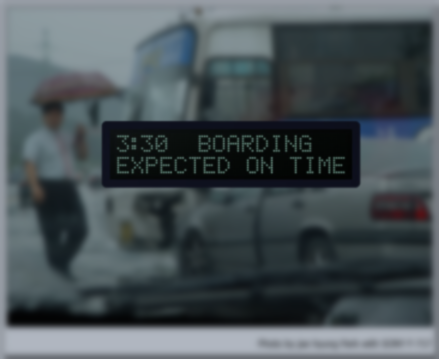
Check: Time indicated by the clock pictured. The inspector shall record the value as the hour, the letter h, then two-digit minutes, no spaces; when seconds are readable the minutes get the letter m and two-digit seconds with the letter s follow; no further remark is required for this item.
3h30
